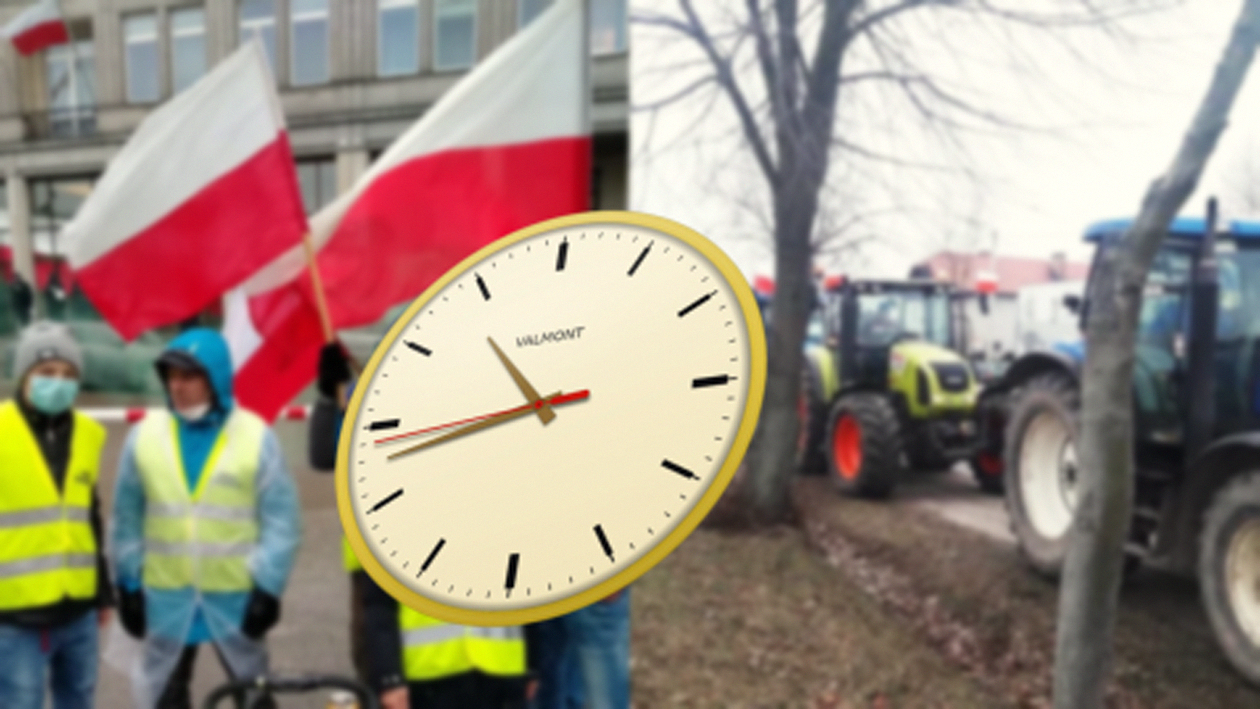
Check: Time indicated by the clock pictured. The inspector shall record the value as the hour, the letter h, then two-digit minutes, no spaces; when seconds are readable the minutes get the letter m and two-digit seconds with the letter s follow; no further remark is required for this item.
10h42m44s
